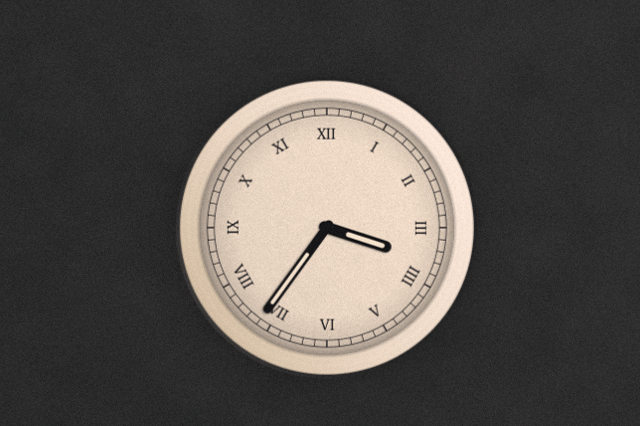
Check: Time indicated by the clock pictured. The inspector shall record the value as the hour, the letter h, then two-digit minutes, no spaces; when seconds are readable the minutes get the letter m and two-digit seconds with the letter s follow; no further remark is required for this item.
3h36
